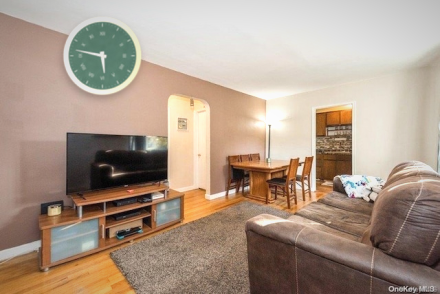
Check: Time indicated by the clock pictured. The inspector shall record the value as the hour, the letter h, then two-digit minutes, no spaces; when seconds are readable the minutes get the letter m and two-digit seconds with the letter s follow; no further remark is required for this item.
5h47
